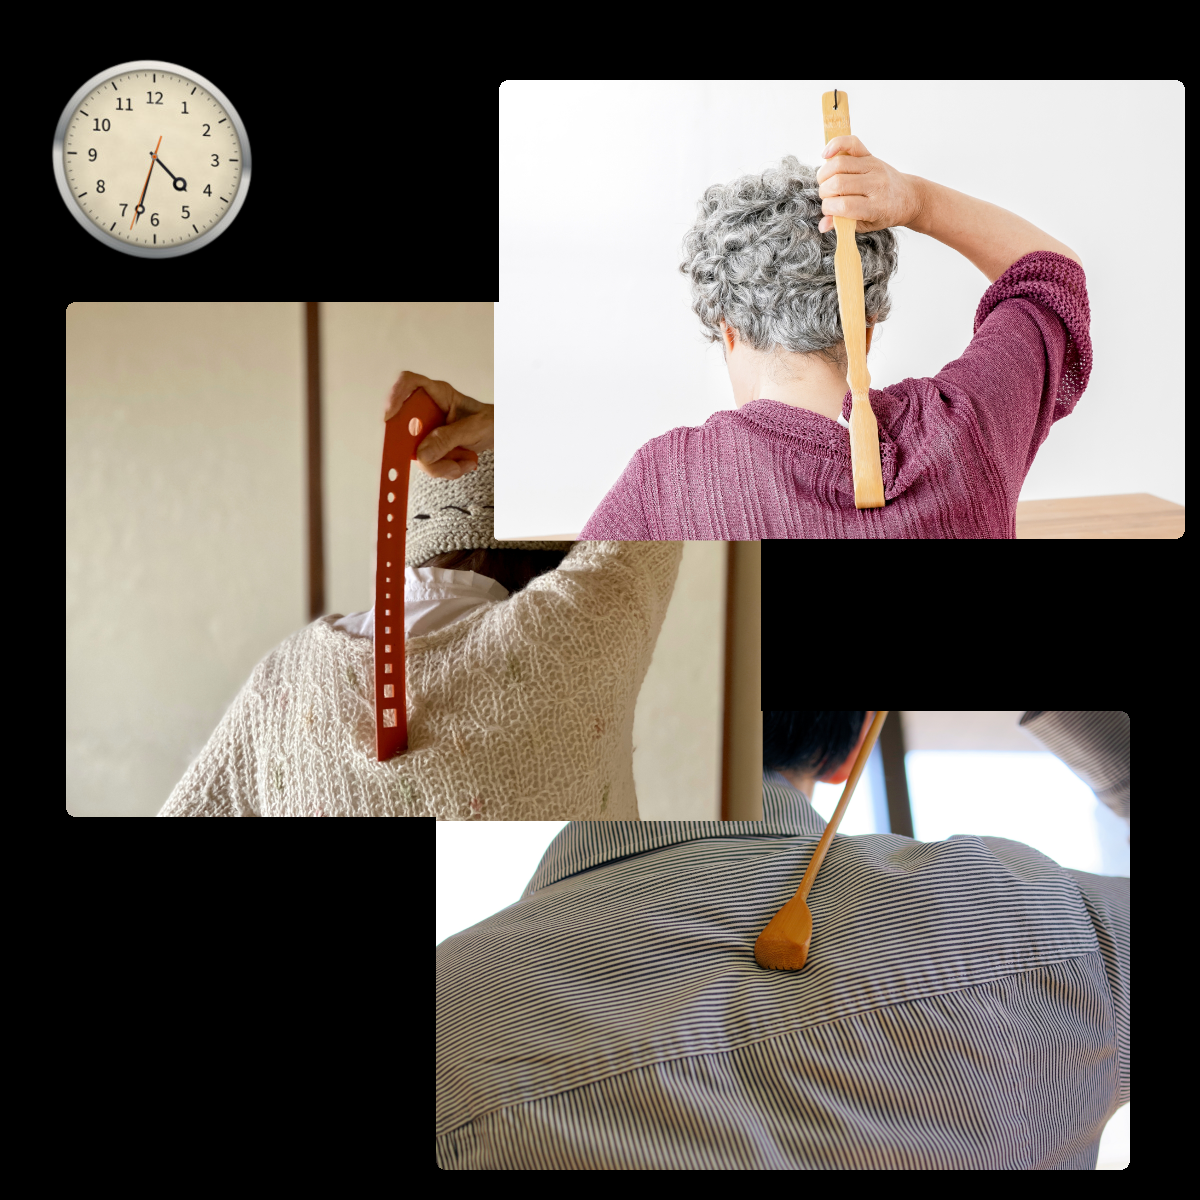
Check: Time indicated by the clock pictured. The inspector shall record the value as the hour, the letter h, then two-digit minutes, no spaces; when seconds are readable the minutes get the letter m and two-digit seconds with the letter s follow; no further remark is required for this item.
4h32m33s
